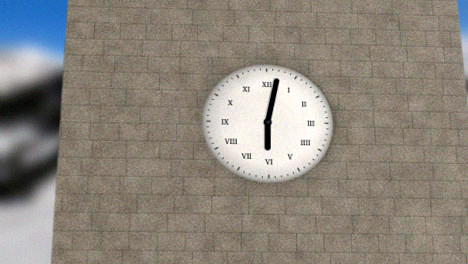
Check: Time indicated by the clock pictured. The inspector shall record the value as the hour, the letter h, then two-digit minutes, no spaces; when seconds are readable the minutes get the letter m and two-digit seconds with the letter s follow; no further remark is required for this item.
6h02
